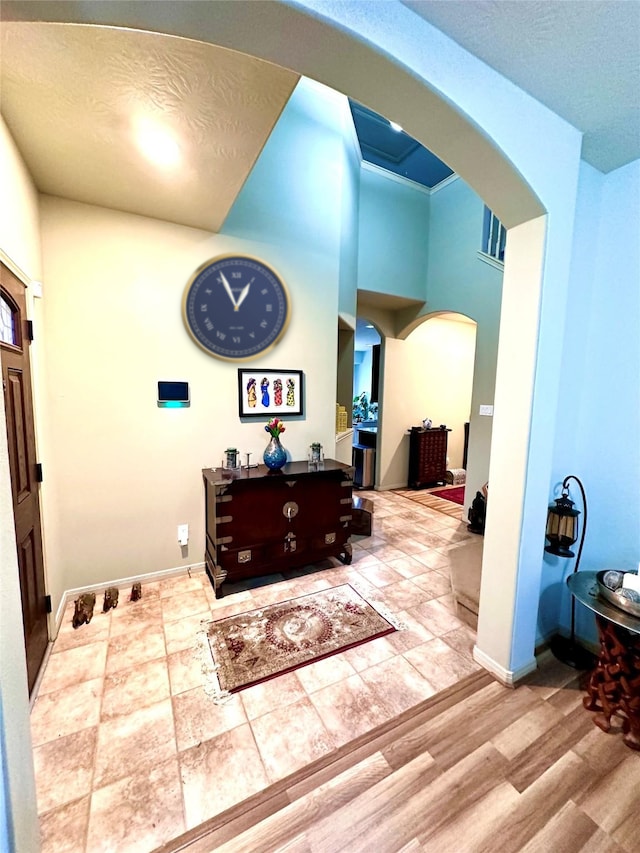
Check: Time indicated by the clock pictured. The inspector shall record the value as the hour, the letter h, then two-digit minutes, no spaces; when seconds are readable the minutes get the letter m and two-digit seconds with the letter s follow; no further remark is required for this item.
12h56
